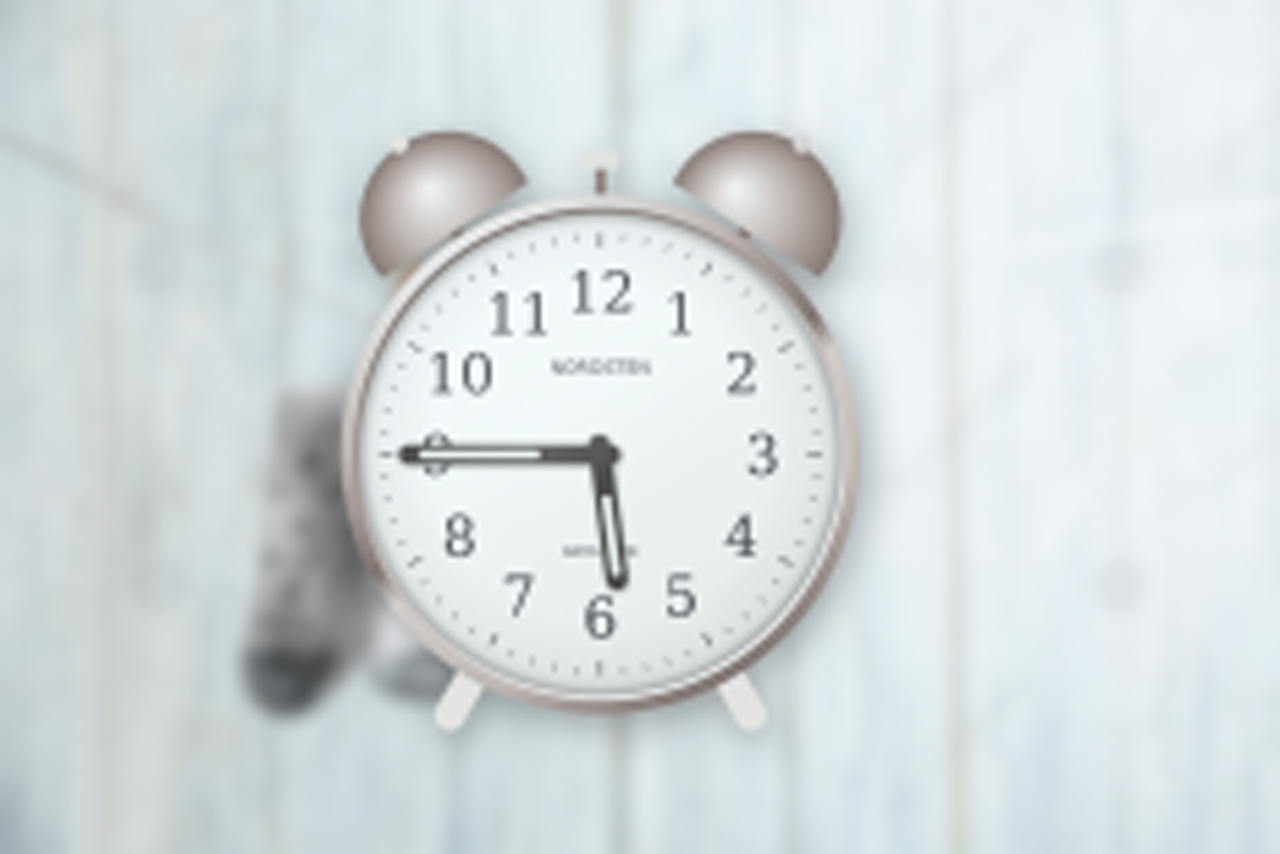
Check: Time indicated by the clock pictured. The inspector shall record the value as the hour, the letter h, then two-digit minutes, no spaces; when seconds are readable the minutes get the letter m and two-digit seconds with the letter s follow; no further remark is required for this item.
5h45
